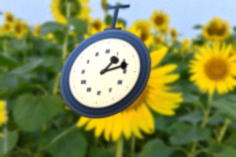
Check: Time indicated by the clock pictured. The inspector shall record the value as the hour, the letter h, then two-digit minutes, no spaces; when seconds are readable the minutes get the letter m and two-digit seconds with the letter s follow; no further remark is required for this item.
1h12
